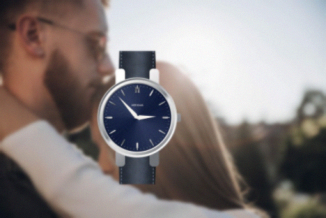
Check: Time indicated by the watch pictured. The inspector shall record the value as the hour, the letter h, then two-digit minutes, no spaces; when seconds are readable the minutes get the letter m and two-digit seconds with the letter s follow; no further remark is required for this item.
2h53
